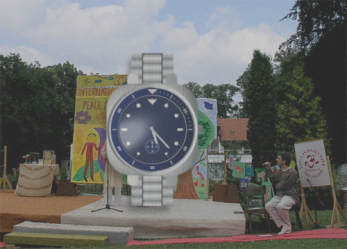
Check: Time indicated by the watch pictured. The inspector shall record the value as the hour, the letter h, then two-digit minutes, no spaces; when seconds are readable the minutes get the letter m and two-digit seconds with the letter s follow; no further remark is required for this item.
5h23
